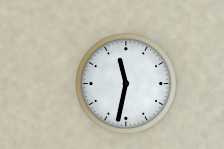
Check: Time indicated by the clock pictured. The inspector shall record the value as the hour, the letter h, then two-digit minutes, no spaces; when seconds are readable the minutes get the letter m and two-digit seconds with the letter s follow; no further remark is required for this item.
11h32
